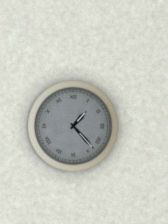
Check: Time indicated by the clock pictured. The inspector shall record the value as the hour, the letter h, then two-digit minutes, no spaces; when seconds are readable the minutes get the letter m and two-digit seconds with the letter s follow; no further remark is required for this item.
1h23
